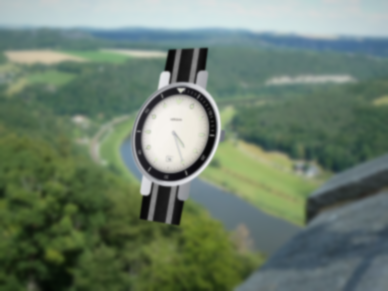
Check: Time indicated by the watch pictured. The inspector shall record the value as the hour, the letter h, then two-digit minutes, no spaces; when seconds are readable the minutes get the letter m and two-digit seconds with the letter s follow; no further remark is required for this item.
4h25
